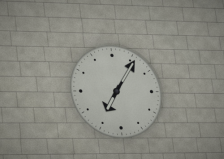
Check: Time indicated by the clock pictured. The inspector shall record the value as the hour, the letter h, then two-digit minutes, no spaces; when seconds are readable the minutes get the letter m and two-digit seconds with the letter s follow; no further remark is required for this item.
7h06
